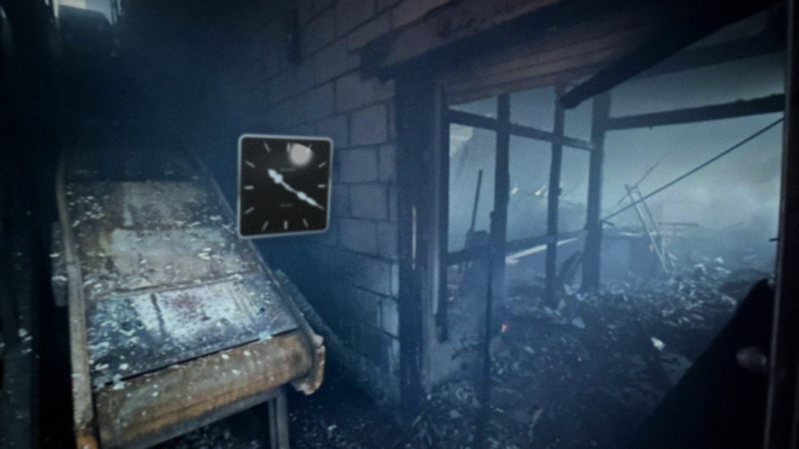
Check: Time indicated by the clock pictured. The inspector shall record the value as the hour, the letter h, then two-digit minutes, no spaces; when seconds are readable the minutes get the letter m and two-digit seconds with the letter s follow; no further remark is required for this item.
10h20
